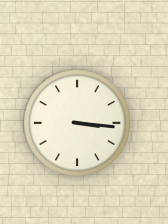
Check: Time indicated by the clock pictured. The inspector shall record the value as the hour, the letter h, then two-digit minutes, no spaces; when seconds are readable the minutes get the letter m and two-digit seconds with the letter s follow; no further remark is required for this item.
3h16
